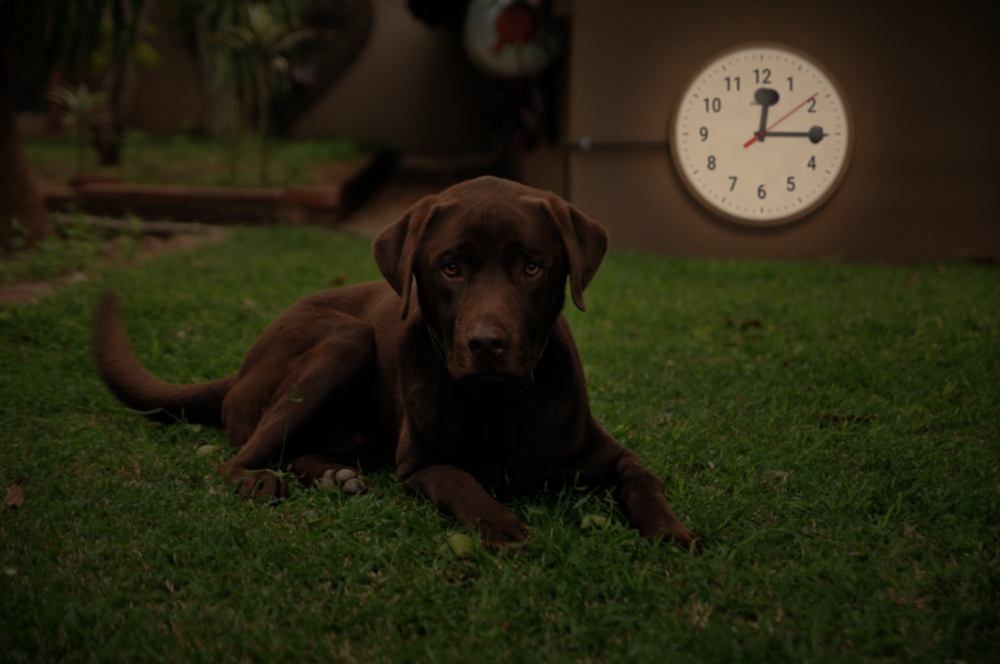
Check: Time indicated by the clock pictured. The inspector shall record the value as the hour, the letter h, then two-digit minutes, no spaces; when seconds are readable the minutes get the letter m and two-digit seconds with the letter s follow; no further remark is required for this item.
12h15m09s
